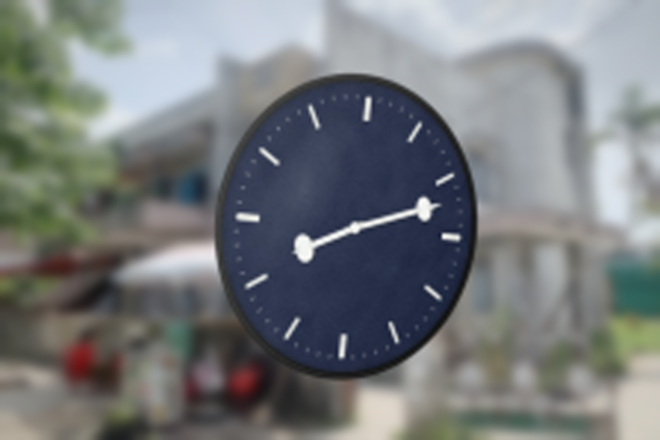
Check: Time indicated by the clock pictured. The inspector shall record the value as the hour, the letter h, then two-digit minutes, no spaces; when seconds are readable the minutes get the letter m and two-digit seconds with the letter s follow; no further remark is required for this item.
8h12
